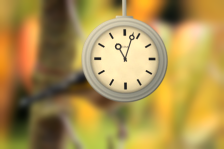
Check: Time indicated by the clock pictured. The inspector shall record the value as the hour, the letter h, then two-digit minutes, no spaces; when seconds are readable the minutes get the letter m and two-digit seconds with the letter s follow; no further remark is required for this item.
11h03
